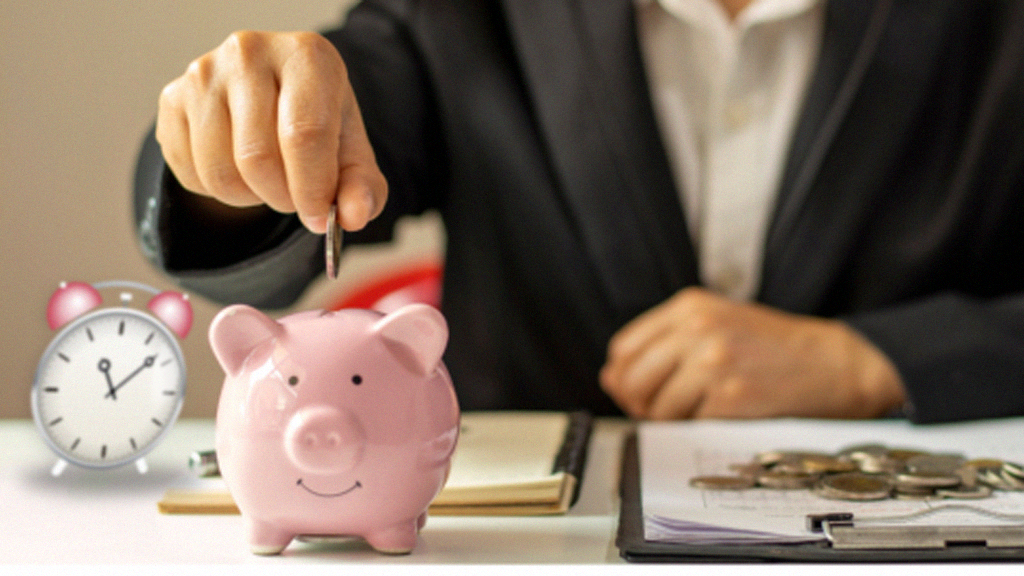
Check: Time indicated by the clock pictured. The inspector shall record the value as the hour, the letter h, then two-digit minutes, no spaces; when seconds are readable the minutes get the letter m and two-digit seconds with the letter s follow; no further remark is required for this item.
11h08
